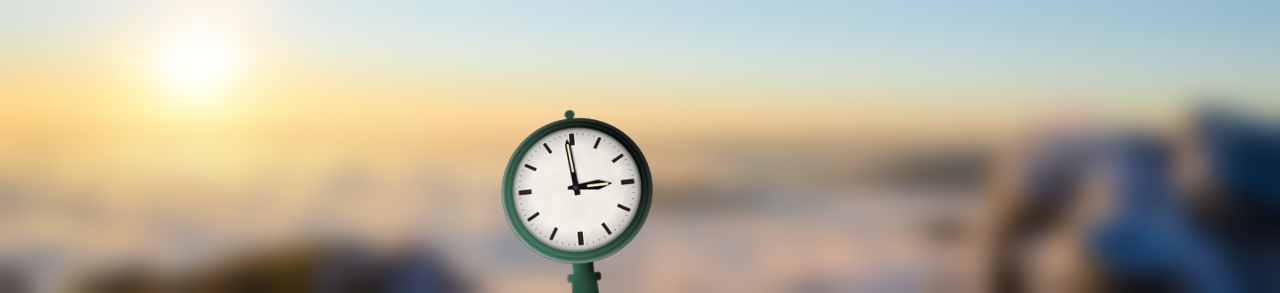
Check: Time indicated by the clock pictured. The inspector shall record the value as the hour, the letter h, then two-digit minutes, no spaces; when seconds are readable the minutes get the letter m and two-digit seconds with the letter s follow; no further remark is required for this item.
2h59
